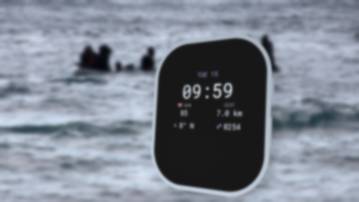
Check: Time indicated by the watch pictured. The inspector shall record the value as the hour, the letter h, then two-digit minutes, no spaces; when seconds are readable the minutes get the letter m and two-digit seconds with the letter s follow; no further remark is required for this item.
9h59
